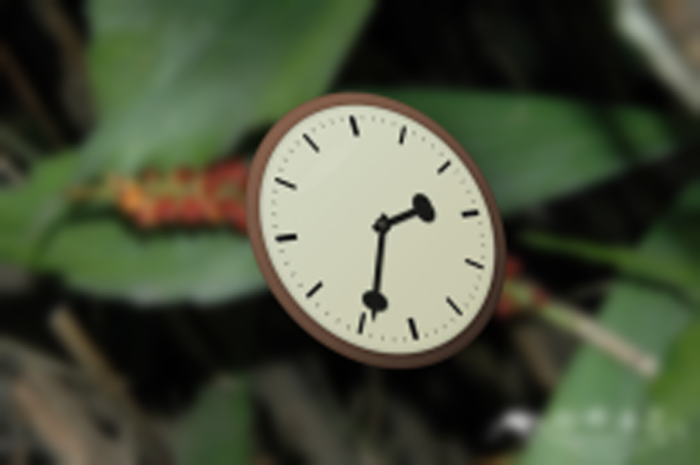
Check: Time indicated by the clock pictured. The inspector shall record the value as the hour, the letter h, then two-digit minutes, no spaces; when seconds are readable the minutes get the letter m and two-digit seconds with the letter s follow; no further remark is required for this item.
2h34
